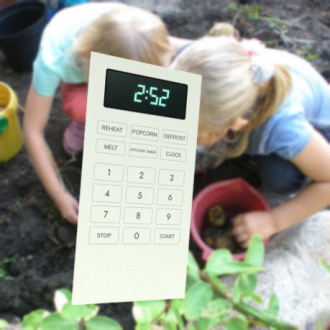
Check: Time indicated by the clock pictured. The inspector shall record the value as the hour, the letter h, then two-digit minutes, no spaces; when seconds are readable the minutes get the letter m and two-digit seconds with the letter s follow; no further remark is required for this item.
2h52
